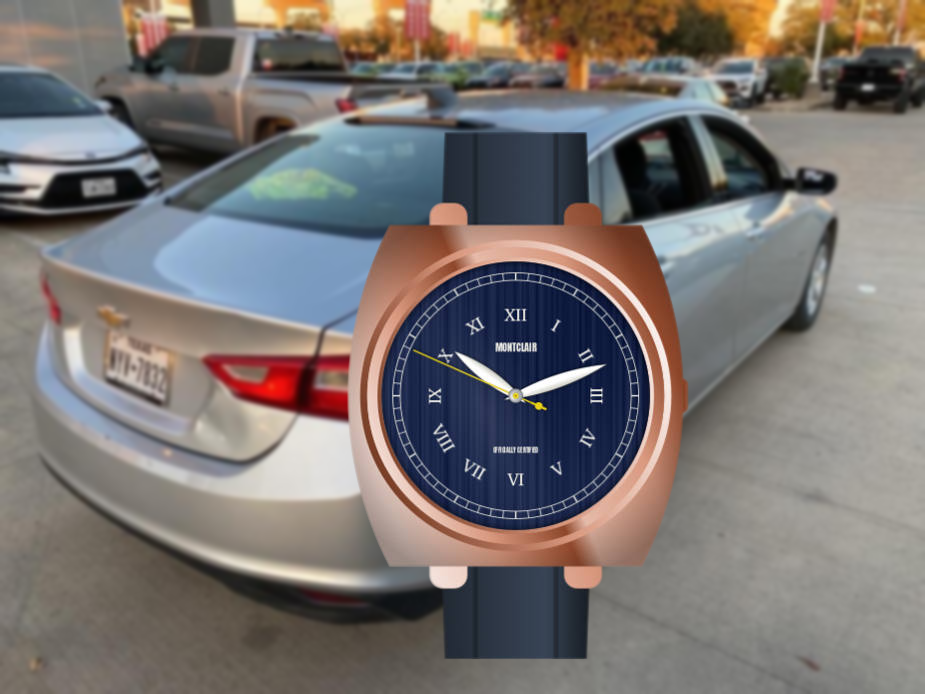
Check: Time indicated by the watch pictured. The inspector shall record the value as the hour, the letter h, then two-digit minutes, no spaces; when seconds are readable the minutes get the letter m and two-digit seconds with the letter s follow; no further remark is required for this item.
10h11m49s
